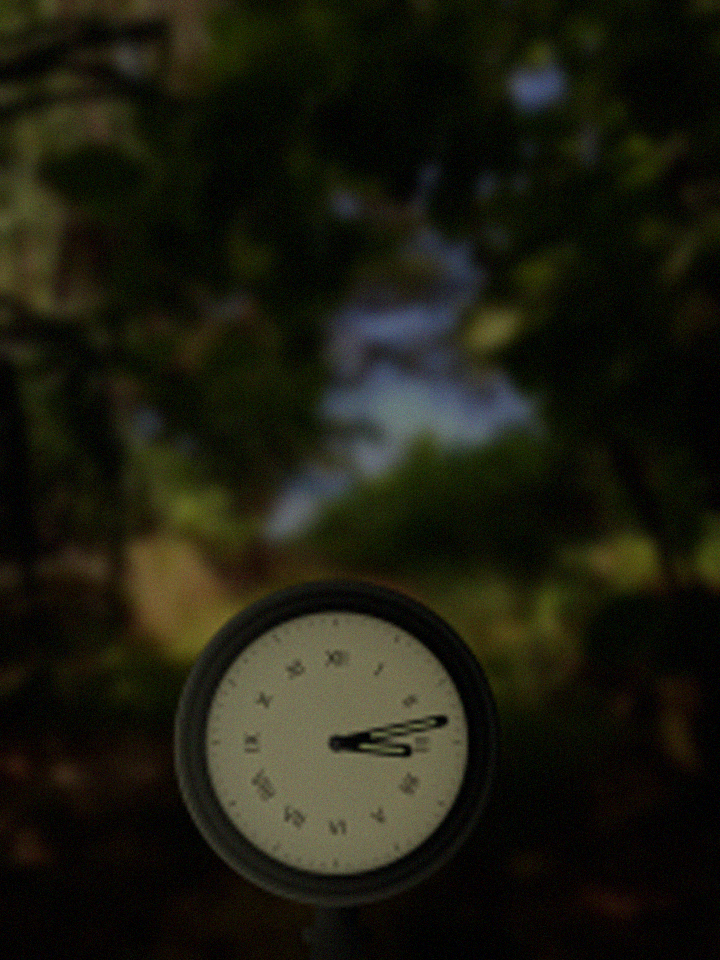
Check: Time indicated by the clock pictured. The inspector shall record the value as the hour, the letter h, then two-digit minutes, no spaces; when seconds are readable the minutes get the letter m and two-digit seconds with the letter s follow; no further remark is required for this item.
3h13
